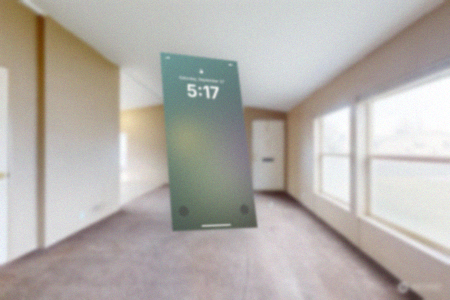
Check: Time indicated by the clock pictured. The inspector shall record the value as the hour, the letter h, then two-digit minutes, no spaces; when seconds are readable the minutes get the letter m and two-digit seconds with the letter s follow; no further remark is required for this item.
5h17
